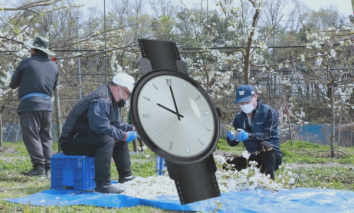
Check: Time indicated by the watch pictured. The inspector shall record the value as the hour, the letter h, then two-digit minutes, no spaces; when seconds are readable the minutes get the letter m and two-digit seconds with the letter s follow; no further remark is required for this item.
10h00
